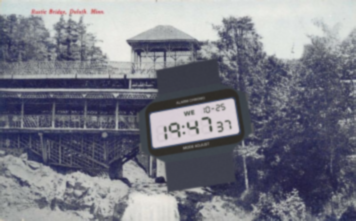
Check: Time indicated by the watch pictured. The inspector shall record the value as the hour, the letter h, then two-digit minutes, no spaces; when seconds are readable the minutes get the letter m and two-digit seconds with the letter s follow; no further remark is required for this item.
19h47m37s
